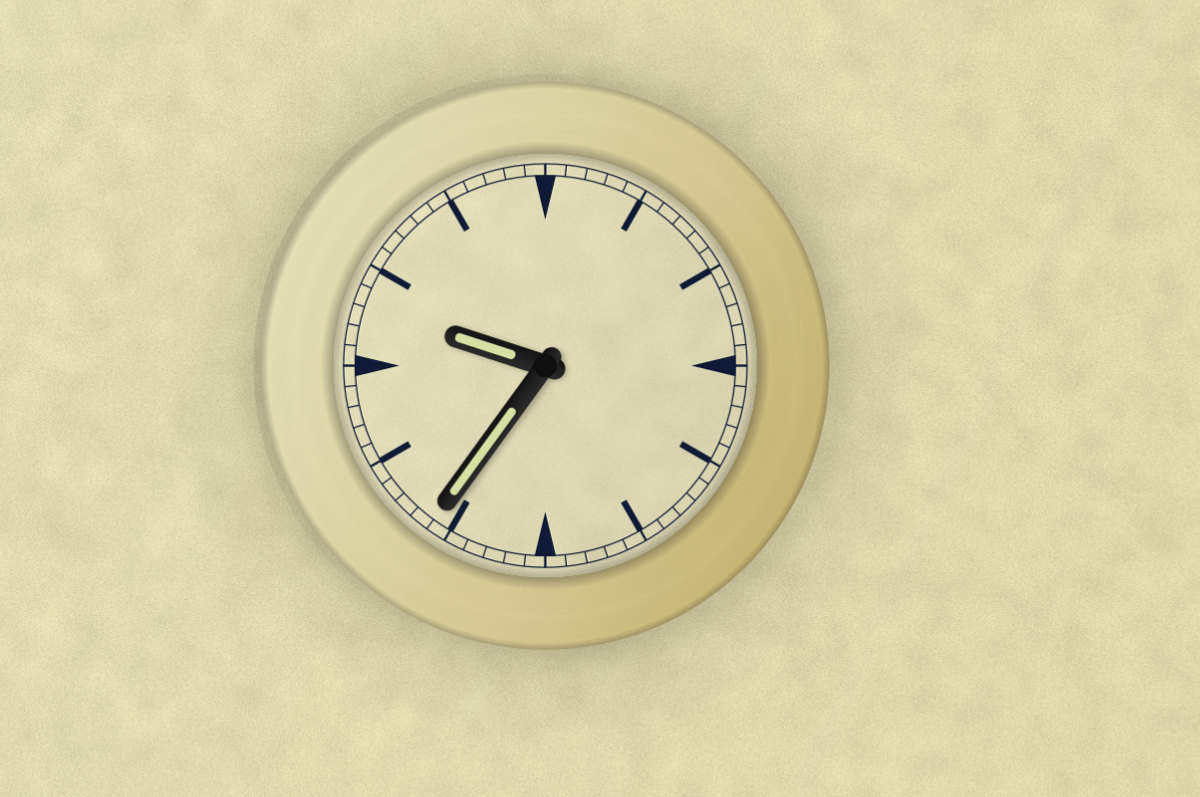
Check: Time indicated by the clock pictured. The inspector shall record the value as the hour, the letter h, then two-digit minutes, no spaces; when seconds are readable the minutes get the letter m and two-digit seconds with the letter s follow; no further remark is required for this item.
9h36
